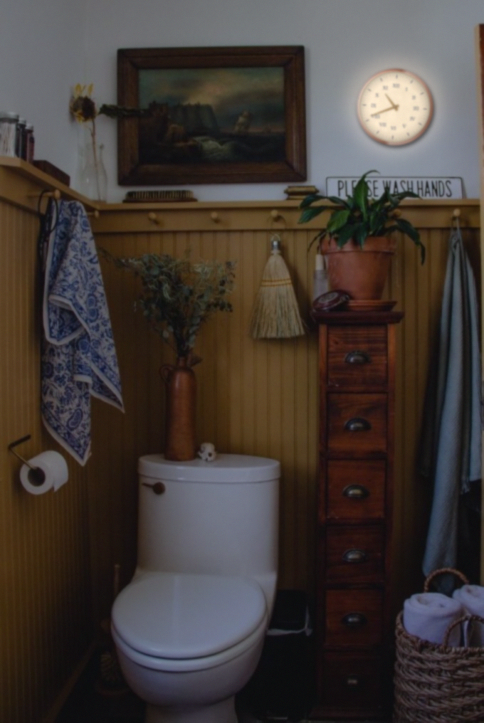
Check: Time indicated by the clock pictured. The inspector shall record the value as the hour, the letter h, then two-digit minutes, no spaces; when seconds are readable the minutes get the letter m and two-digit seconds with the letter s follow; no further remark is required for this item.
10h41
